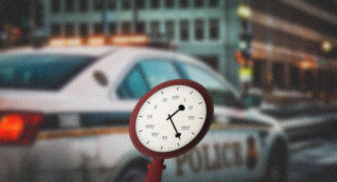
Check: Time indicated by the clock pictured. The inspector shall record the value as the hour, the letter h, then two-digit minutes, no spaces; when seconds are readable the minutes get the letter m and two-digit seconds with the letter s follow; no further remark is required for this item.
1h24
